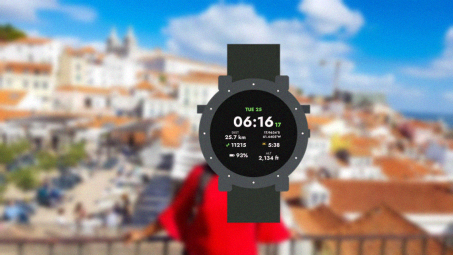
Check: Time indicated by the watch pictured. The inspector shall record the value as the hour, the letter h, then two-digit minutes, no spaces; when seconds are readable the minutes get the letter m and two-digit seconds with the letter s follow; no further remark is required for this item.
6h16
